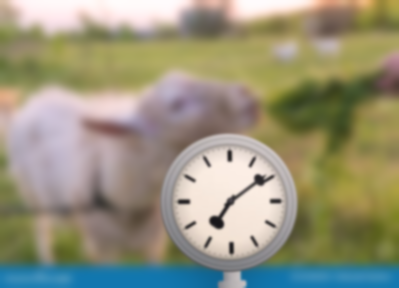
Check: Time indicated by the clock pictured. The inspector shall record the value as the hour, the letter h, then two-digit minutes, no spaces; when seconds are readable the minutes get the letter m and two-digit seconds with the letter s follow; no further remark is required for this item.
7h09
